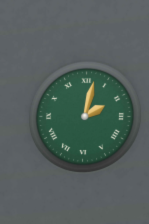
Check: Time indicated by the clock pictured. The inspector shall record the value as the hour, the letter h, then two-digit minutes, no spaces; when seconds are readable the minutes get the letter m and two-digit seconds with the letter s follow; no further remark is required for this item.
2h02
